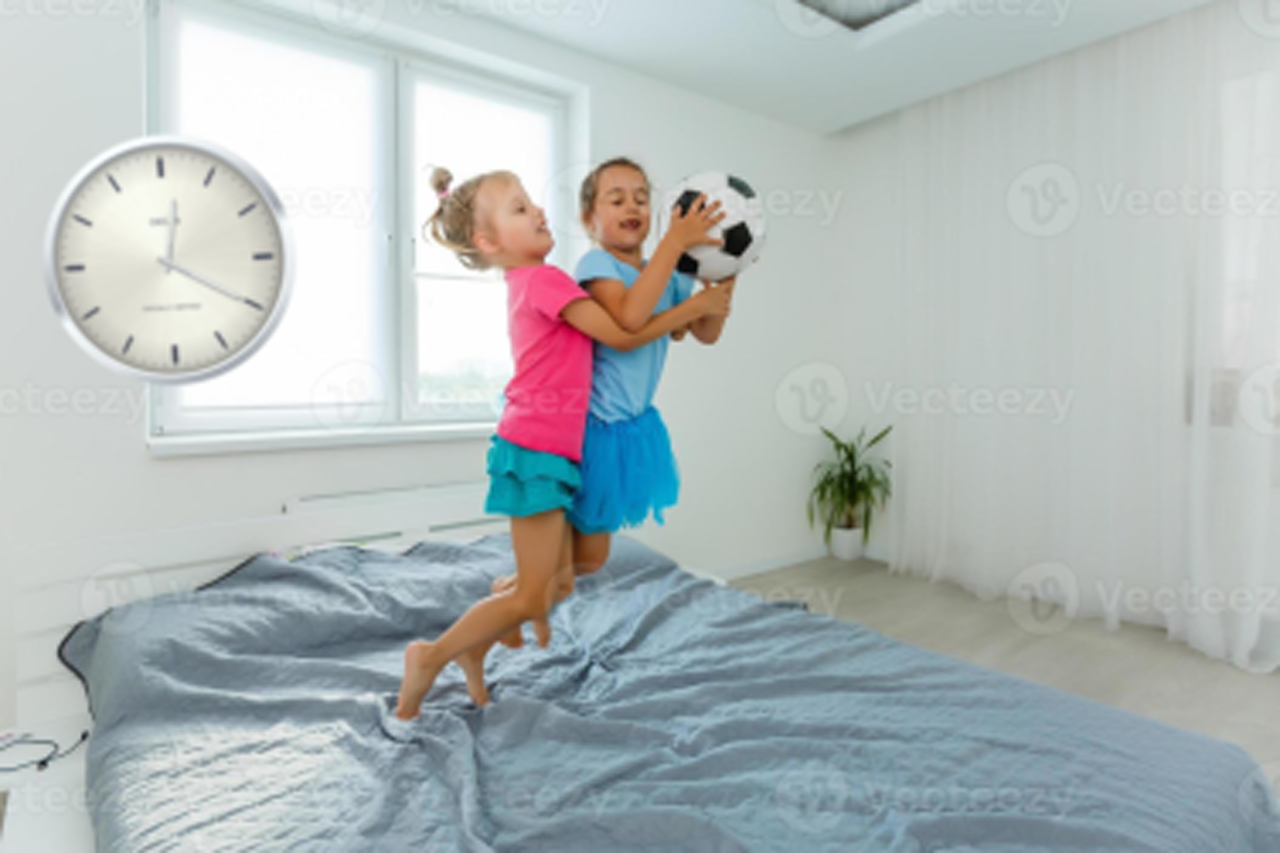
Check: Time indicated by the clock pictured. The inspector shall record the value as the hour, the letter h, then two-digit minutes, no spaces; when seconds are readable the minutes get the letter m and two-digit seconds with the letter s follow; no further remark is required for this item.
12h20
